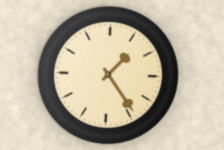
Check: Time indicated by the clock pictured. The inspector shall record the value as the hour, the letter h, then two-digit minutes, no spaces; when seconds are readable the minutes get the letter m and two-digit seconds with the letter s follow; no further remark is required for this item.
1h24
